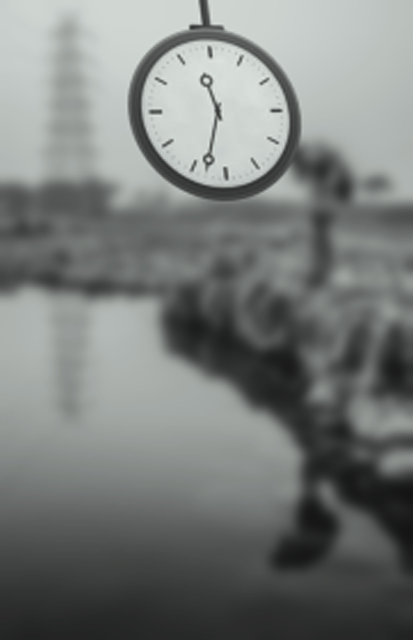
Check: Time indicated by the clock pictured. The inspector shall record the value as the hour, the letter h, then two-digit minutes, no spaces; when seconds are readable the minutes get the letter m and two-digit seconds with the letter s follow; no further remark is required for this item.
11h33
